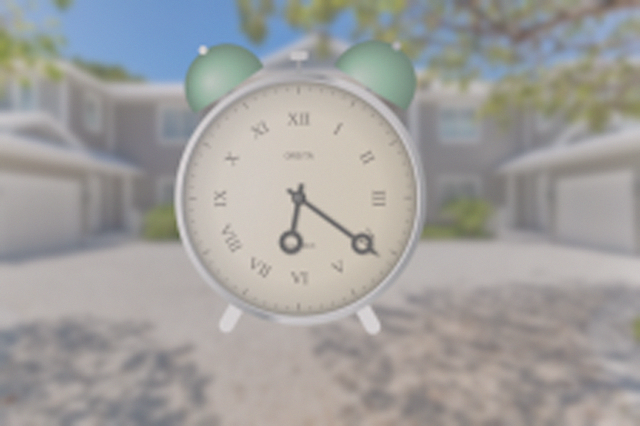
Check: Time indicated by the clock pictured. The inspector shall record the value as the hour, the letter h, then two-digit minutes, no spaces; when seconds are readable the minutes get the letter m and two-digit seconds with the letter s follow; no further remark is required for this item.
6h21
